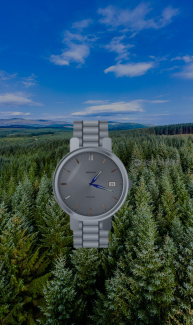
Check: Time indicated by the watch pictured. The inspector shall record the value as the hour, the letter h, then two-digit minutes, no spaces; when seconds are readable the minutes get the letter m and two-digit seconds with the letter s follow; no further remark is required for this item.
1h18
